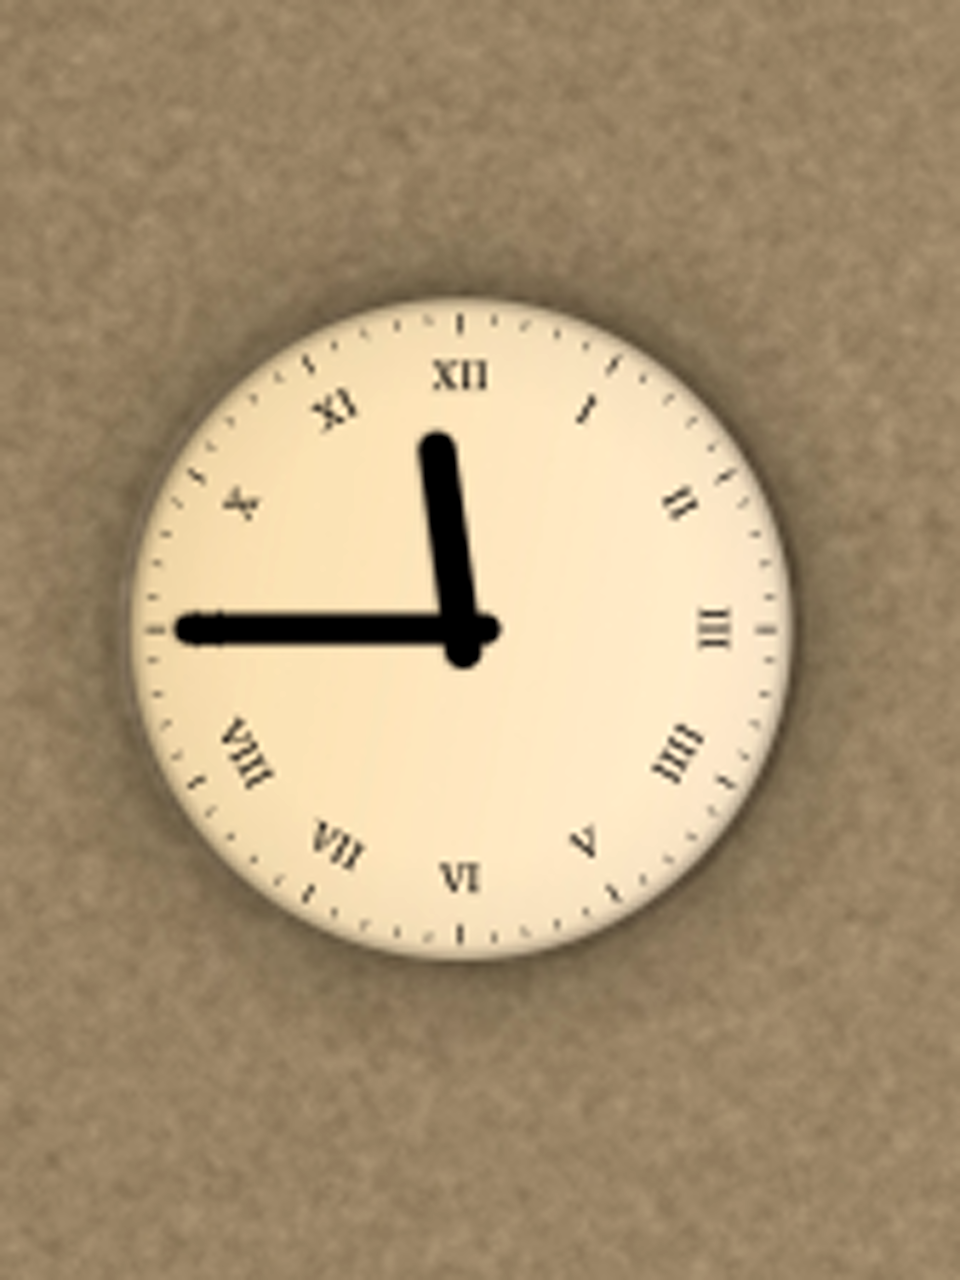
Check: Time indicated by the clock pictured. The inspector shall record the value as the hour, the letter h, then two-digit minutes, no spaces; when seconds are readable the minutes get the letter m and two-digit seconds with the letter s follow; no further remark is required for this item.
11h45
